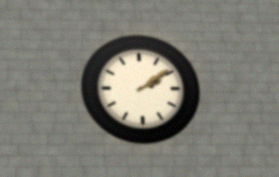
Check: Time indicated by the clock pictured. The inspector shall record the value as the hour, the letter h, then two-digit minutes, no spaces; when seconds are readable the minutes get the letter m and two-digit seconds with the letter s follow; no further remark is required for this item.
2h09
